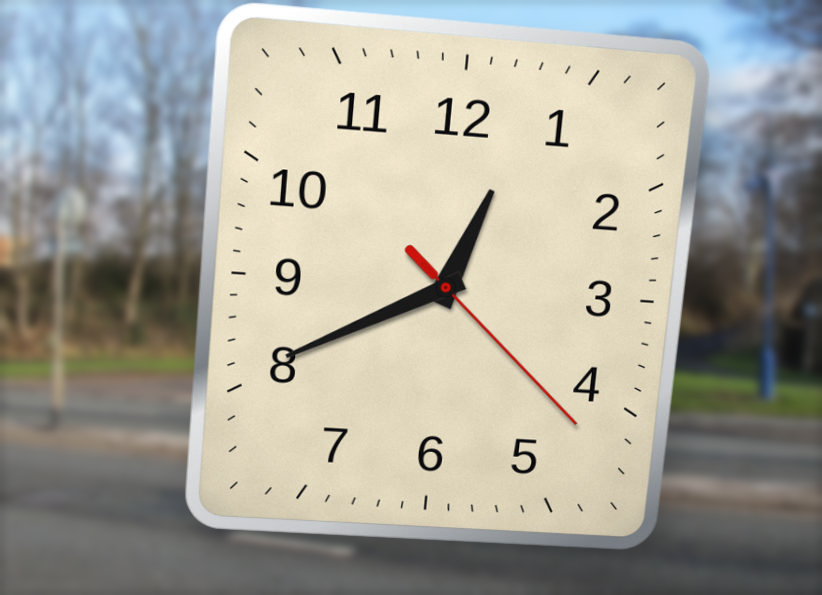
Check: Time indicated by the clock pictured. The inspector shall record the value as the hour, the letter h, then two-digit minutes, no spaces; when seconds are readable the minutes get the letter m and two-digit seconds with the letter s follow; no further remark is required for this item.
12h40m22s
